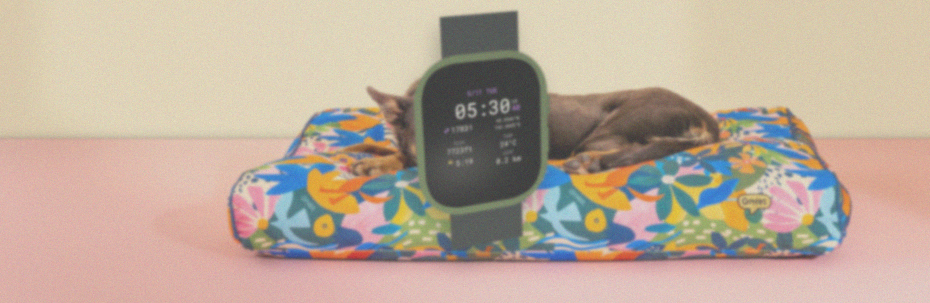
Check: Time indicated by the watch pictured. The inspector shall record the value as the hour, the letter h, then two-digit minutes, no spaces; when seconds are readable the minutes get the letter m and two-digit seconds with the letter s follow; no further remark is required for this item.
5h30
